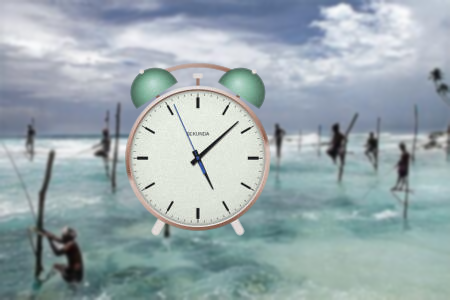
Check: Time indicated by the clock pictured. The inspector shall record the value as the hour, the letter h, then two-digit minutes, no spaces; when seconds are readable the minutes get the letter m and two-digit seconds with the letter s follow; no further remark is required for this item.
5h07m56s
